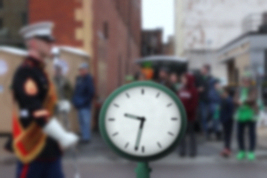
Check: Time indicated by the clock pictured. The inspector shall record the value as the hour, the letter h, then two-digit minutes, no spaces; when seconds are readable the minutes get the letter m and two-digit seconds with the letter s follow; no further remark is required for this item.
9h32
